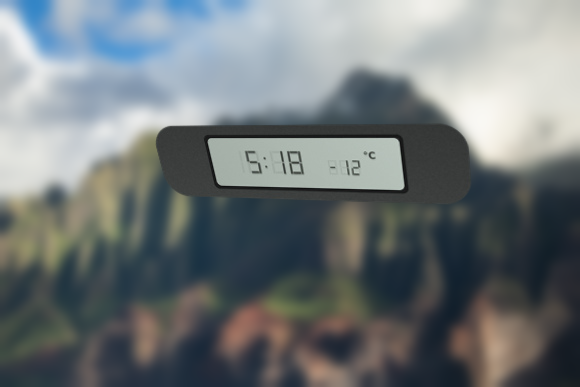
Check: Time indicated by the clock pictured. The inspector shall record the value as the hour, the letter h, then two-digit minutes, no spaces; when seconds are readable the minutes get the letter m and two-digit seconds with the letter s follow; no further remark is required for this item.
5h18
